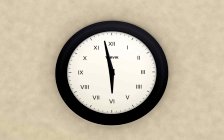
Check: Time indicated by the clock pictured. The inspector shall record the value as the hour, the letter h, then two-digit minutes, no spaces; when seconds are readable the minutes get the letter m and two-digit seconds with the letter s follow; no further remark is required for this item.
5h58
